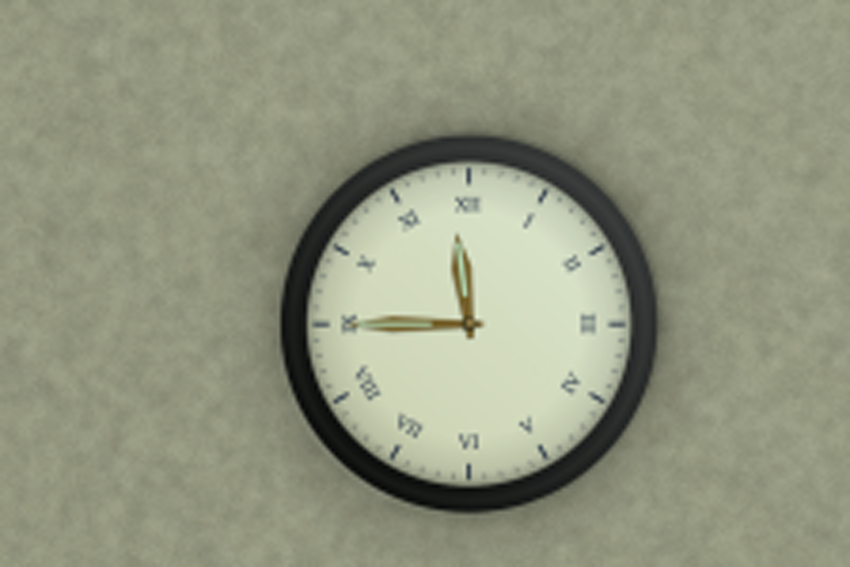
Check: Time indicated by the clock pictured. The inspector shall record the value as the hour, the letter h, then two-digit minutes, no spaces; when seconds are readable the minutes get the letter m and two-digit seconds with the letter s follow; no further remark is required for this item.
11h45
